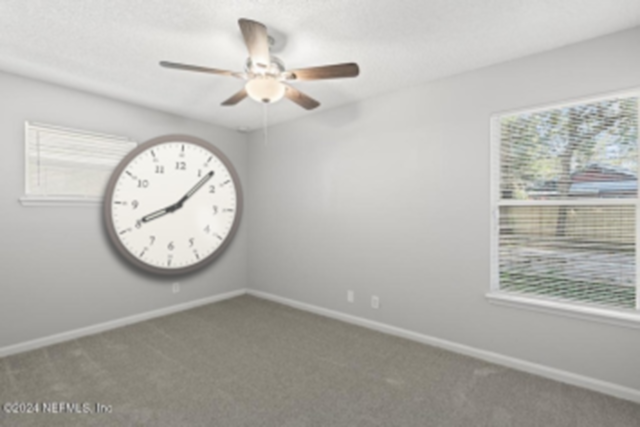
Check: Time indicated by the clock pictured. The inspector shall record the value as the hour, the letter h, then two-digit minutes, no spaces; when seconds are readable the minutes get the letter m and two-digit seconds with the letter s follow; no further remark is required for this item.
8h07
